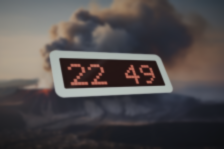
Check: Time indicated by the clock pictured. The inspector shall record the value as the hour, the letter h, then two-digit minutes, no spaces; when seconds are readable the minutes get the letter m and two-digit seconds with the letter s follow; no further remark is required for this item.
22h49
